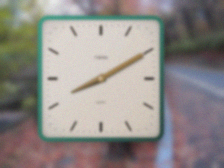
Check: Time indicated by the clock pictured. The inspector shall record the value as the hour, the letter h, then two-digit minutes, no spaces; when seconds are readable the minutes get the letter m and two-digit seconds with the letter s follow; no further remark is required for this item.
8h10
